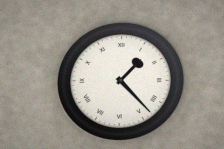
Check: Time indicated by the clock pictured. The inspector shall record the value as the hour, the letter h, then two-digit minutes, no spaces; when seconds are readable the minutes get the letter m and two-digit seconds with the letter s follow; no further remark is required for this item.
1h23
